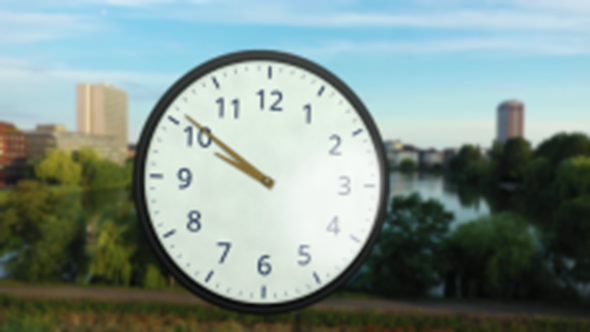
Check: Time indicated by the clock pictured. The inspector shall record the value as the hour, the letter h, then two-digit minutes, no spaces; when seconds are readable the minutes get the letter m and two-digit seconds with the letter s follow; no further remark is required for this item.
9h51
